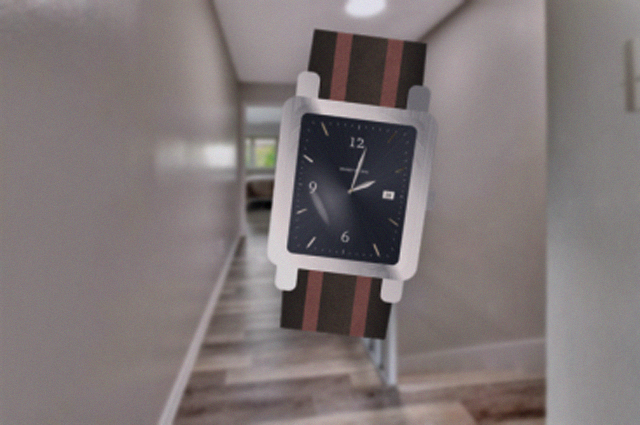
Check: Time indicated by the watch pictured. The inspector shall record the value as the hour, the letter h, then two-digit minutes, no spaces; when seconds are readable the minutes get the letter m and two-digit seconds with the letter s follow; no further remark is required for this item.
2h02
